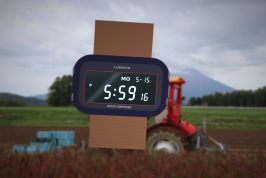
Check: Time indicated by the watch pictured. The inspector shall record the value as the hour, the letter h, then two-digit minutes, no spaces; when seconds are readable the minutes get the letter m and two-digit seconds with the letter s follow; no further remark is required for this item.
5h59m16s
